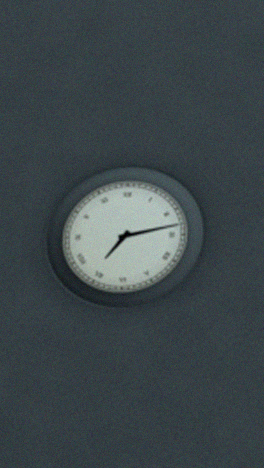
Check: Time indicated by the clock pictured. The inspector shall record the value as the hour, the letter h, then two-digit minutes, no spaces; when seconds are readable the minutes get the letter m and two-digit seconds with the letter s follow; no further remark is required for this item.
7h13
